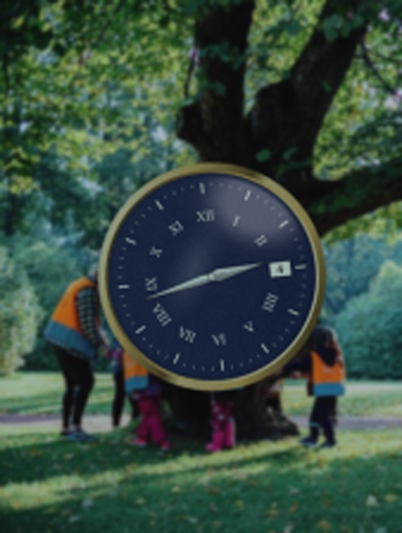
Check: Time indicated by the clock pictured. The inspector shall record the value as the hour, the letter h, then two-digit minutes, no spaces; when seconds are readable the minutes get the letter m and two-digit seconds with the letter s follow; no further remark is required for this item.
2h43
